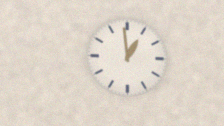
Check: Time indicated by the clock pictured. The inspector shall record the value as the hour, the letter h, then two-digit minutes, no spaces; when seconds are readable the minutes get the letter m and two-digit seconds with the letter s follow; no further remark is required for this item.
12h59
